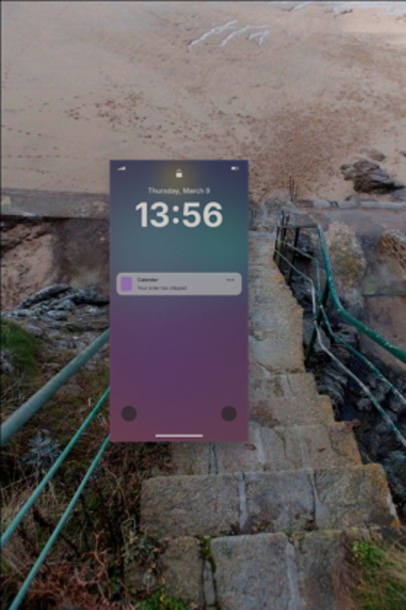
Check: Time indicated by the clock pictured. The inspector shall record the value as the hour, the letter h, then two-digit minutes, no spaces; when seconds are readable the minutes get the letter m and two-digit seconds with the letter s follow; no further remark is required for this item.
13h56
